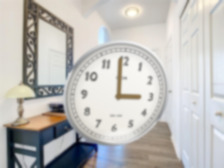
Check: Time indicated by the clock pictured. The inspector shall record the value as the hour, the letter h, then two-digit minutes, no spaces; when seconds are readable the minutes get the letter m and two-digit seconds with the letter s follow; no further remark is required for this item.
2h59
